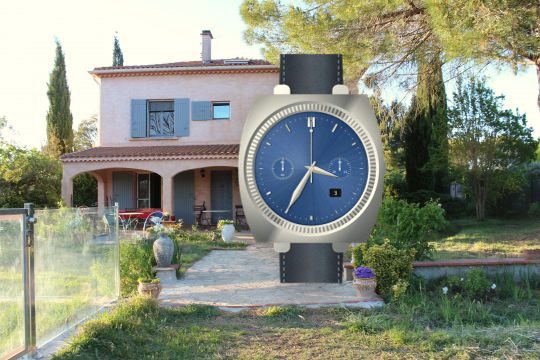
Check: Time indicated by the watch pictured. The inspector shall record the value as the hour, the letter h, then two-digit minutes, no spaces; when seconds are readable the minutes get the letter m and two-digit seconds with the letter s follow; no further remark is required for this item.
3h35
